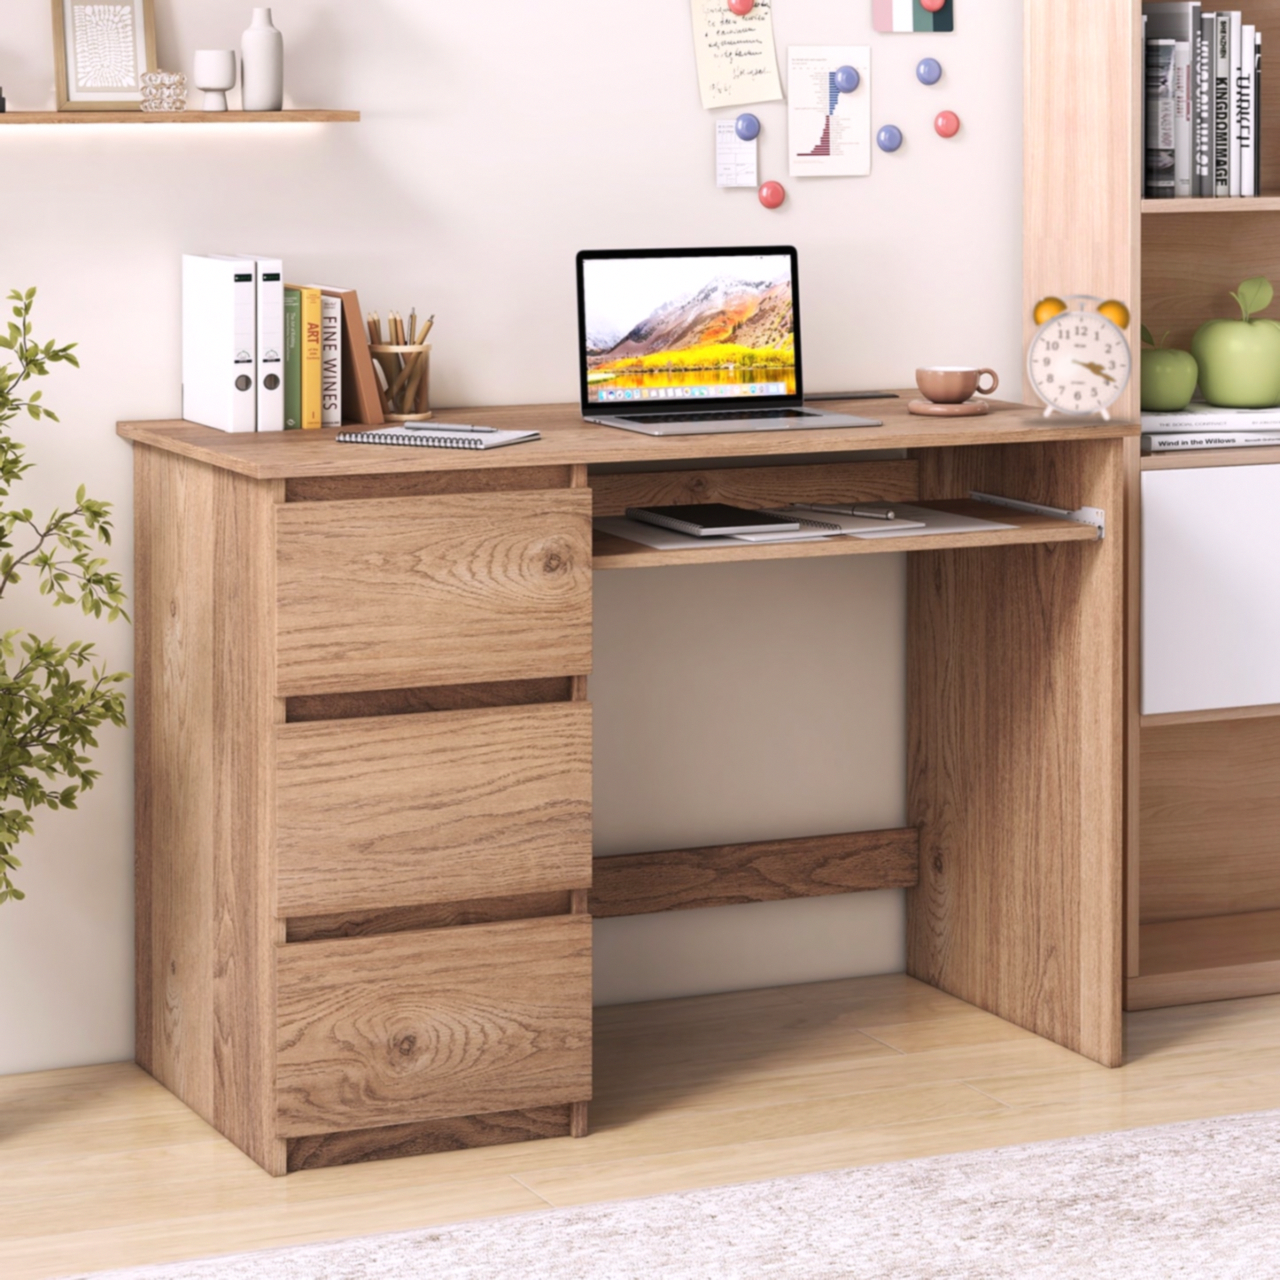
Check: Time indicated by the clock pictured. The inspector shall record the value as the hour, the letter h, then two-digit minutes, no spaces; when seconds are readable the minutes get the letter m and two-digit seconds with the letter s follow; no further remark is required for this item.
3h19
